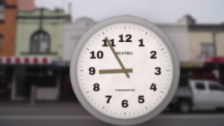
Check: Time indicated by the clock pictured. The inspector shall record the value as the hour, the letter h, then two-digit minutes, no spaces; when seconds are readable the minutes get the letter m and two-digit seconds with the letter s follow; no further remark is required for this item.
8h55
